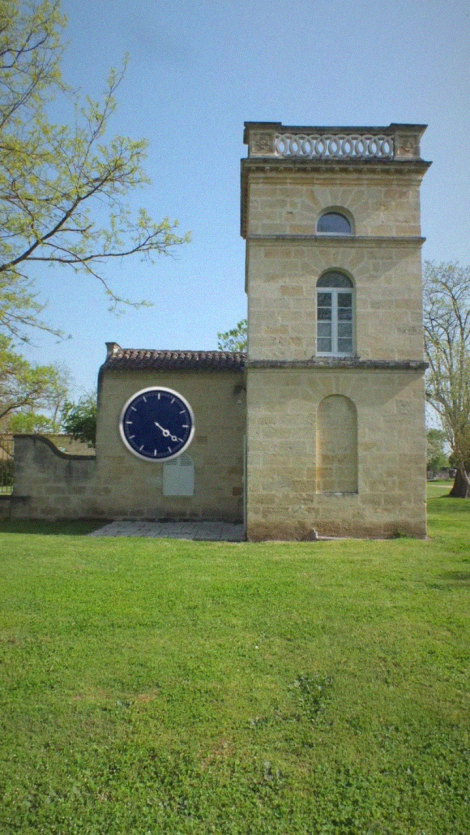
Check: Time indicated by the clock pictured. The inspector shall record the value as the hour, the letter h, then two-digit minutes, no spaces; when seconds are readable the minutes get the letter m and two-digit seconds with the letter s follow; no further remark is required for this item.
4h21
